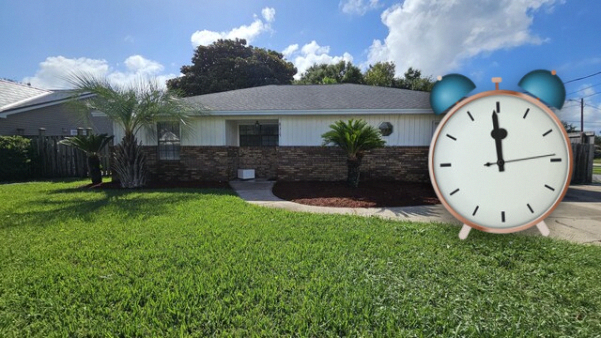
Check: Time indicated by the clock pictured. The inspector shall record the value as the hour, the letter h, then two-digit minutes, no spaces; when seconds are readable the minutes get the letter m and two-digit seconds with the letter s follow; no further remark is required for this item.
11h59m14s
